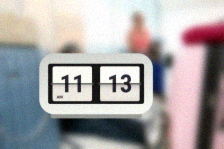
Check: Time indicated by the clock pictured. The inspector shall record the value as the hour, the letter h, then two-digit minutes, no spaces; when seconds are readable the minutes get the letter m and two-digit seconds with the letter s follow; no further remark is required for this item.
11h13
